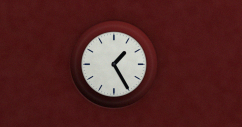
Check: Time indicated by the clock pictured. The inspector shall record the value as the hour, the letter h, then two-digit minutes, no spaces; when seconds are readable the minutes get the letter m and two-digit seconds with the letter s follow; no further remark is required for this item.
1h25
